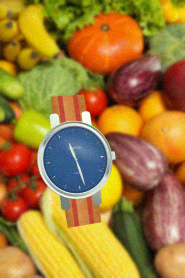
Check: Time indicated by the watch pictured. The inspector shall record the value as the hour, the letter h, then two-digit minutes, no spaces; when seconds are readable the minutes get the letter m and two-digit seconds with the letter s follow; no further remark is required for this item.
11h28
